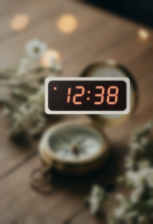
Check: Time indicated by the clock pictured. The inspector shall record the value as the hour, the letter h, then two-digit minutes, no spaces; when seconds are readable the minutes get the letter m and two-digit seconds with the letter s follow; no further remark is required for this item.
12h38
